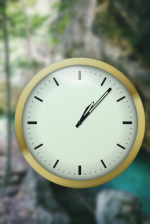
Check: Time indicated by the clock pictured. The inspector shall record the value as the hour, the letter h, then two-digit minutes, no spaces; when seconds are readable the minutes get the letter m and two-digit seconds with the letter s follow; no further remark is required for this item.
1h07
